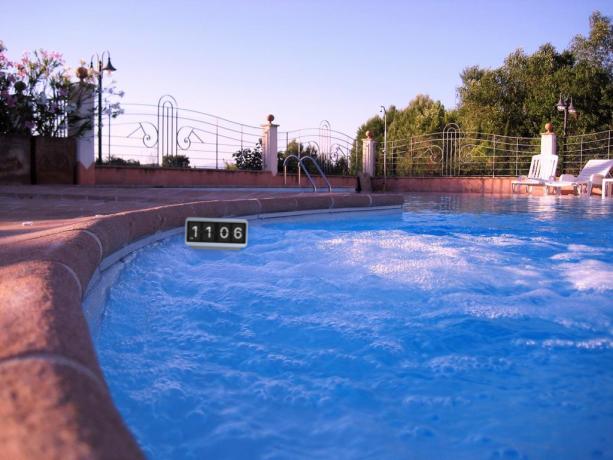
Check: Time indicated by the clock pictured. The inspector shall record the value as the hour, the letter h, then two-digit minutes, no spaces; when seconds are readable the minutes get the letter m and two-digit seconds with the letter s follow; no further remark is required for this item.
11h06
